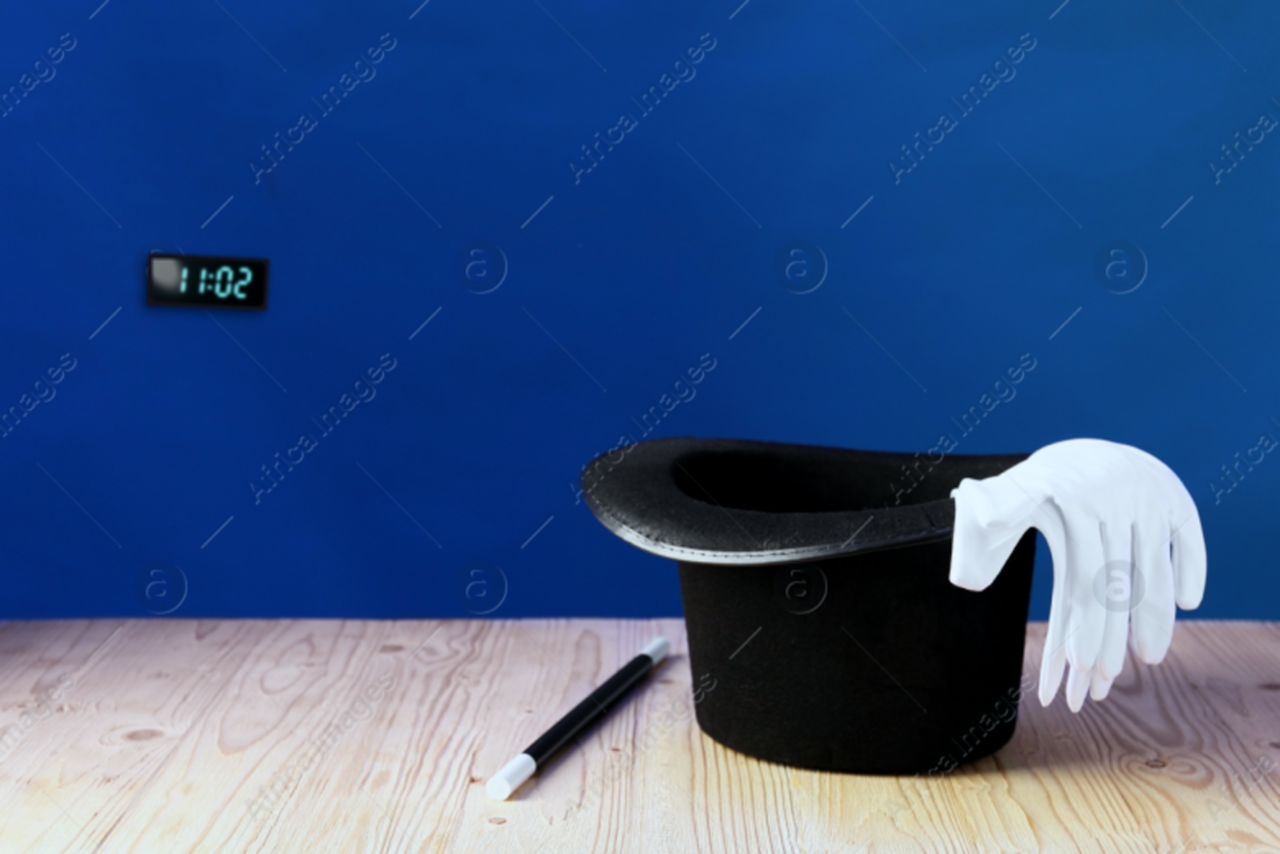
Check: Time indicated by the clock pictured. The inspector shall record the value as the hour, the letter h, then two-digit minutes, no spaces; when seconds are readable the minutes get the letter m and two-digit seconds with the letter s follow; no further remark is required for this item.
11h02
